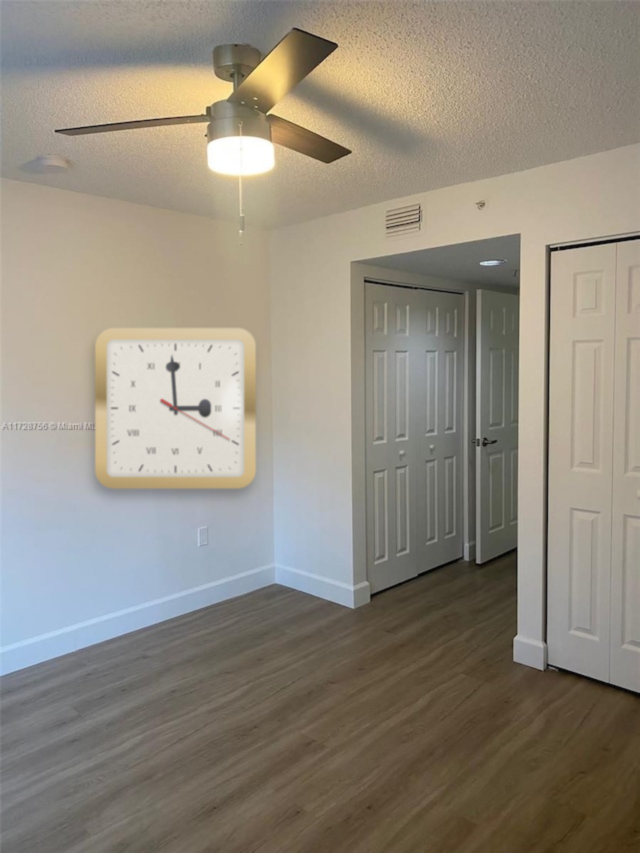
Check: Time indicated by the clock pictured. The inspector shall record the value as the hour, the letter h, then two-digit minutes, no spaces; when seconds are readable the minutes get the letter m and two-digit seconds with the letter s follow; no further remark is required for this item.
2h59m20s
